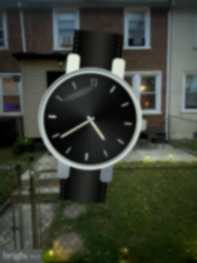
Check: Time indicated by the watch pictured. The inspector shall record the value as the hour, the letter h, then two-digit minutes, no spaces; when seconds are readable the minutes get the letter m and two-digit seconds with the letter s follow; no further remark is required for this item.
4h39
